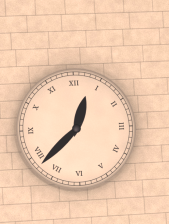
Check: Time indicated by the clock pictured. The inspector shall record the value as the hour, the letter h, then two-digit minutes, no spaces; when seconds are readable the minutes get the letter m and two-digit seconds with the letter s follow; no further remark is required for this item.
12h38
